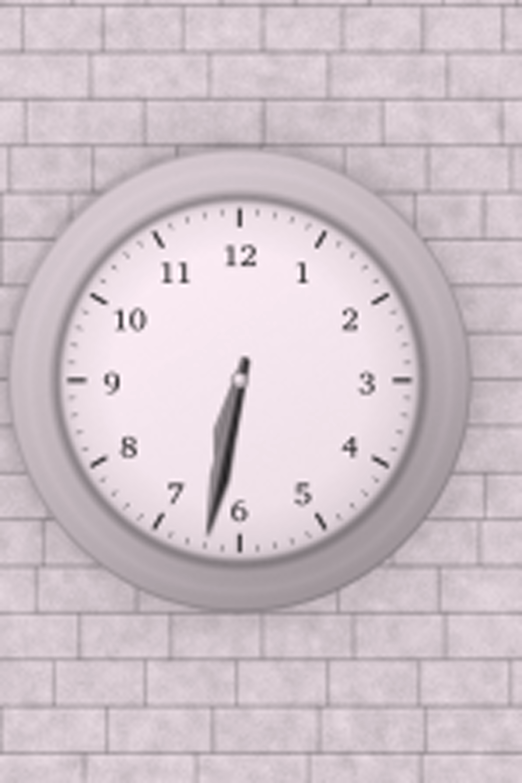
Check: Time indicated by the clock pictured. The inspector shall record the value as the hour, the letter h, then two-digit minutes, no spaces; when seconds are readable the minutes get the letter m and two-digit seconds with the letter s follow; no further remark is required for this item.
6h32
